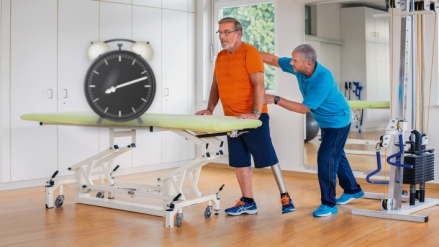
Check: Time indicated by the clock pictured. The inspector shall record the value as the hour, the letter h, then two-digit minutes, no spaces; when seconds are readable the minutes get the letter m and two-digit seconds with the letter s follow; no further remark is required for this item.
8h12
